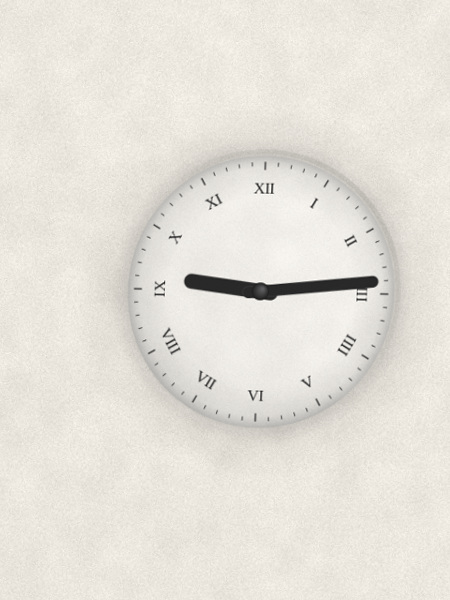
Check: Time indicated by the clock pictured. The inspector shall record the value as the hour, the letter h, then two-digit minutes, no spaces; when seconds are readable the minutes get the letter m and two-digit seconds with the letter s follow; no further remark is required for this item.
9h14
